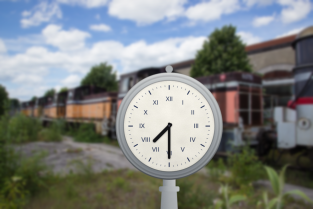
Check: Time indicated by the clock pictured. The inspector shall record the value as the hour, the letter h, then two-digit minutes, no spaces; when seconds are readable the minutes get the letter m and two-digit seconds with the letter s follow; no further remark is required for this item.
7h30
